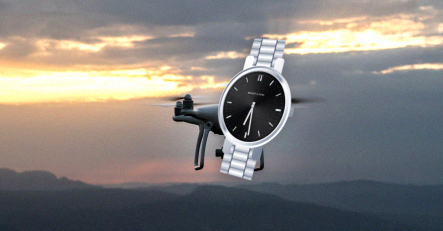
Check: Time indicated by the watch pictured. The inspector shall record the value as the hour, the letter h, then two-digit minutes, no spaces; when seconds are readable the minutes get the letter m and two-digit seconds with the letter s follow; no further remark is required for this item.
6h29
